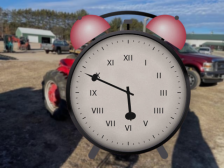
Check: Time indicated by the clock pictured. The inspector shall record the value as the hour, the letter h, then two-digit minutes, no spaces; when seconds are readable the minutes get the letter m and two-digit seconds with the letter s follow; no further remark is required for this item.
5h49
